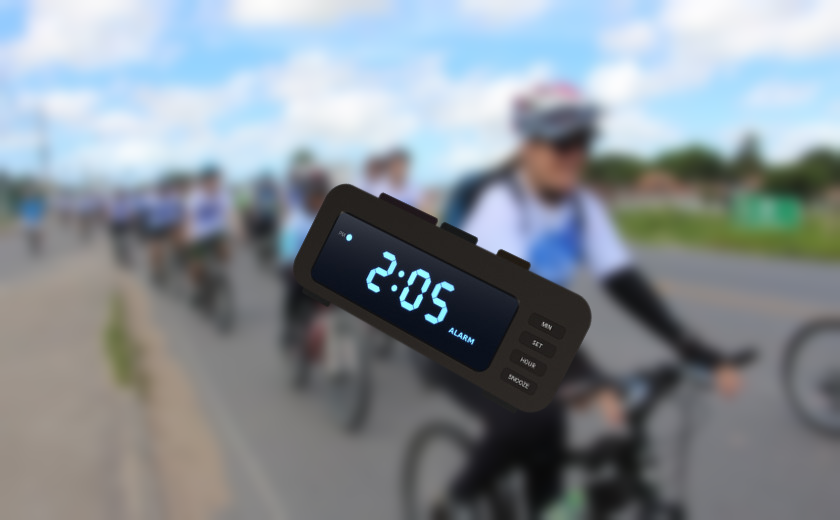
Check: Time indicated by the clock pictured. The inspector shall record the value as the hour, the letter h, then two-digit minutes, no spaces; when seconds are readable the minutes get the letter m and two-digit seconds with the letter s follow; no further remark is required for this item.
2h05
